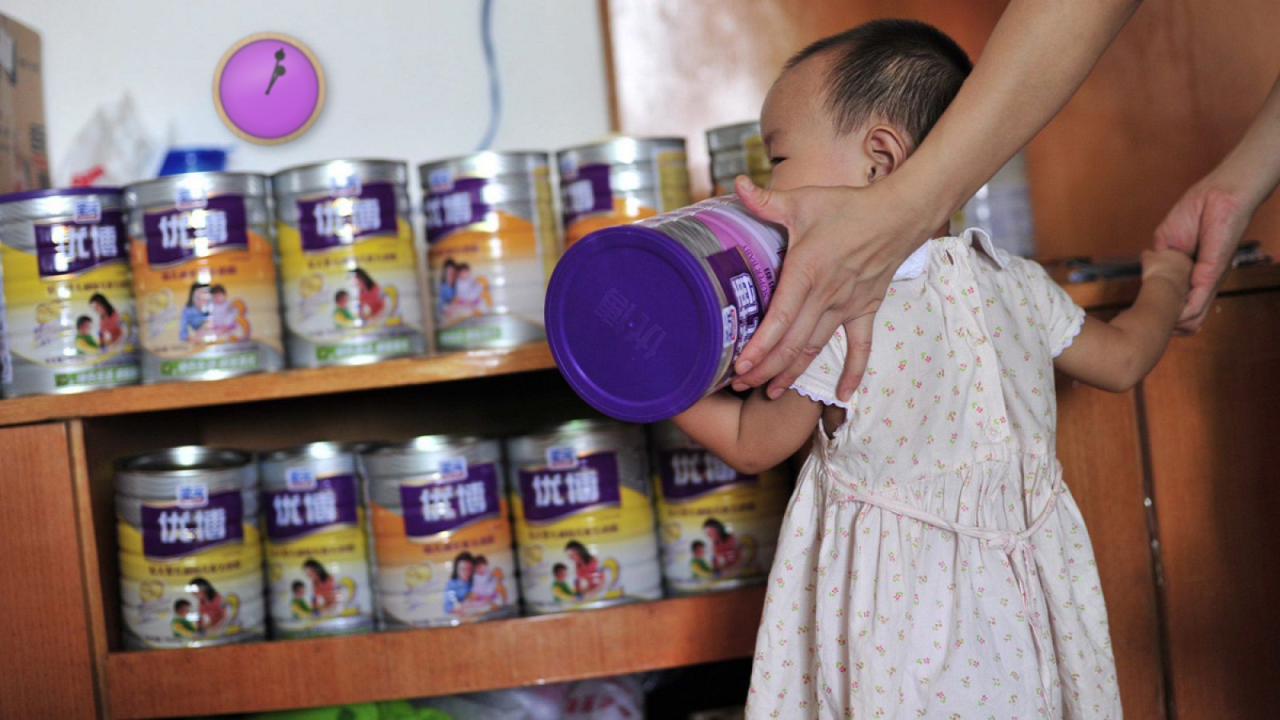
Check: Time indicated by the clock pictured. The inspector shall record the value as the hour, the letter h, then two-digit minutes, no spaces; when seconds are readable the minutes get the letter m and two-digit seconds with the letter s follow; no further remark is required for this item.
1h03
